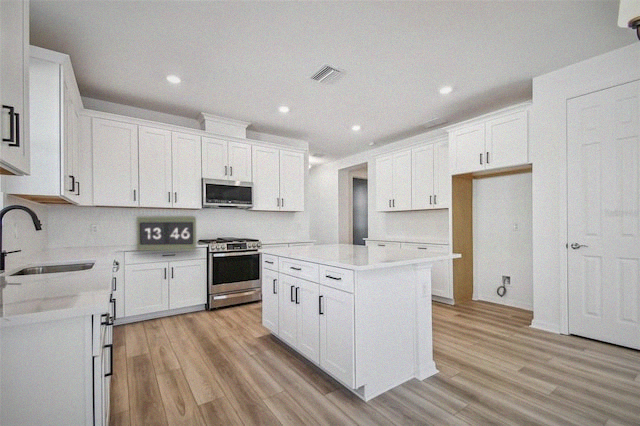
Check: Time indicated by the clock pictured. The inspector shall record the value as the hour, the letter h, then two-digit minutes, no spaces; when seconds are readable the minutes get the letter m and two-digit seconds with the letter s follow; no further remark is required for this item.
13h46
